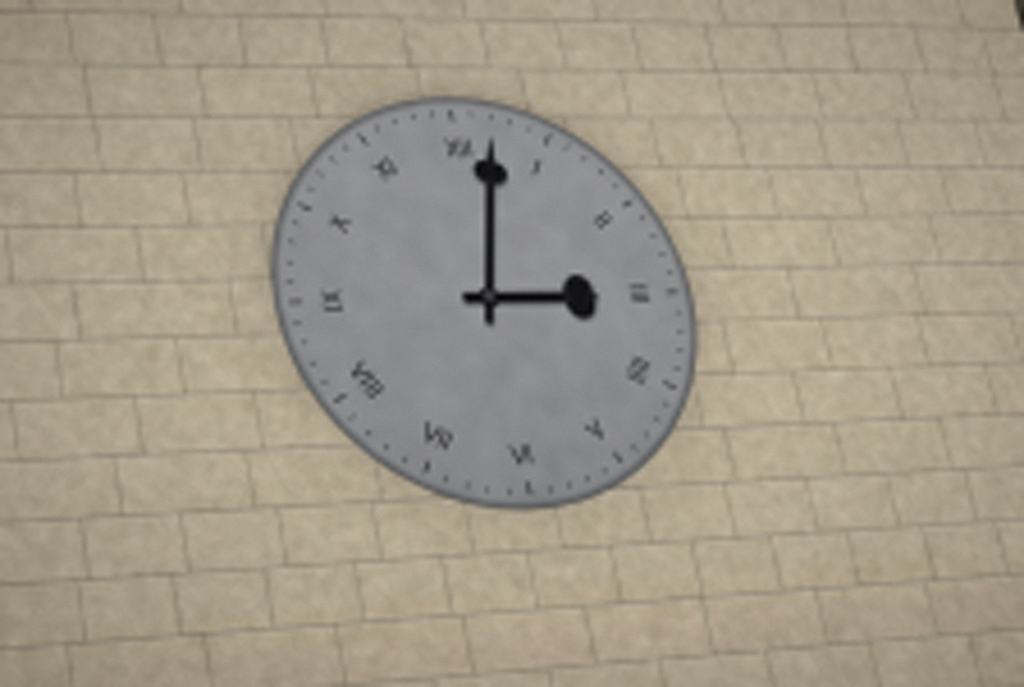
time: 3:02
